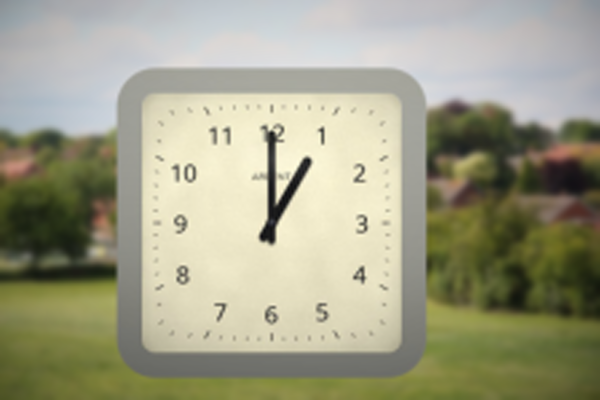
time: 1:00
